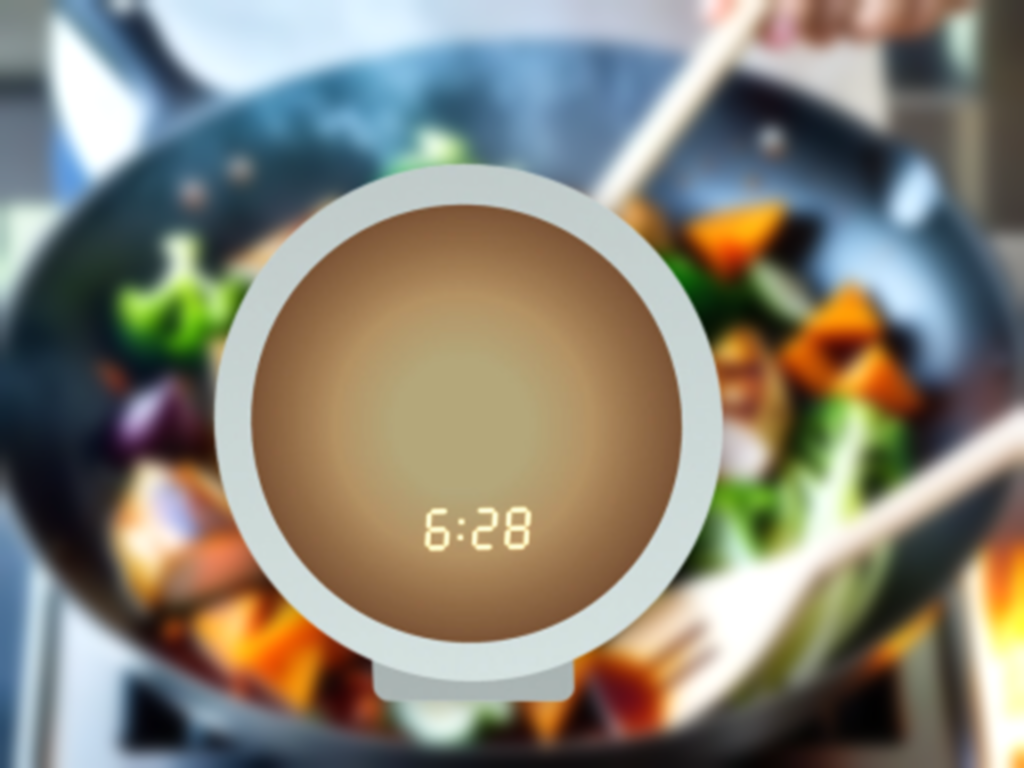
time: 6:28
